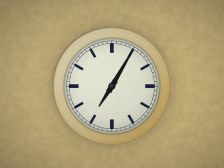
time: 7:05
